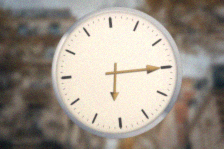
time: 6:15
